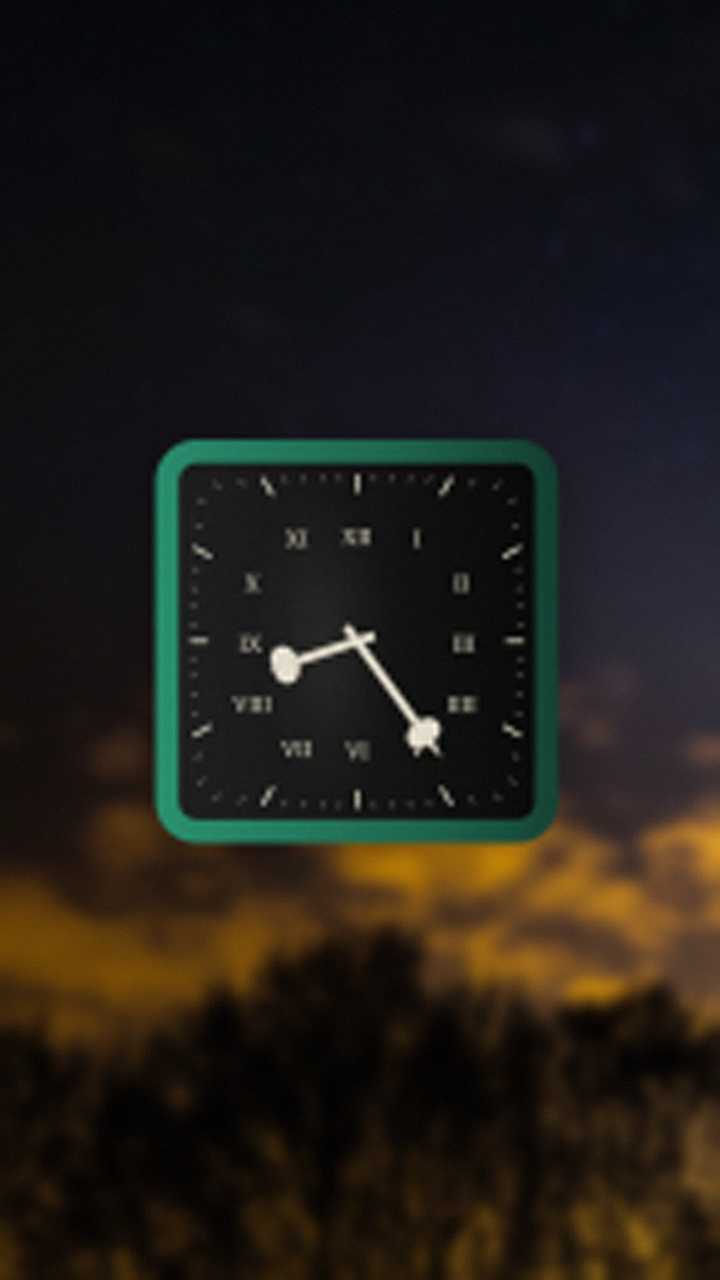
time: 8:24
